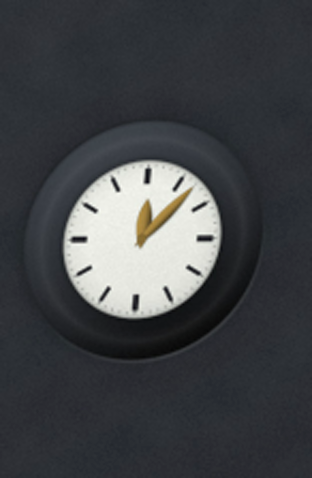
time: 12:07
